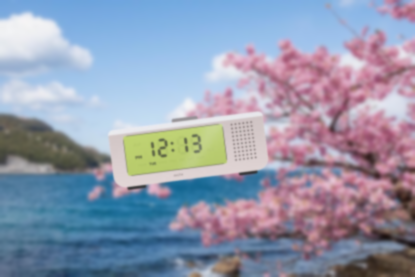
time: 12:13
